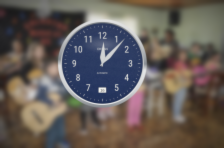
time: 12:07
